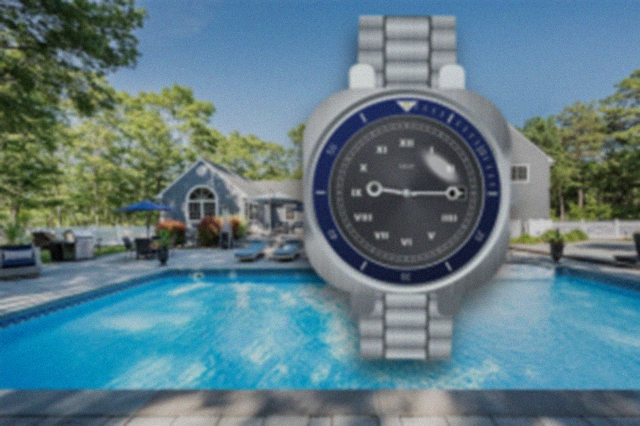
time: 9:15
